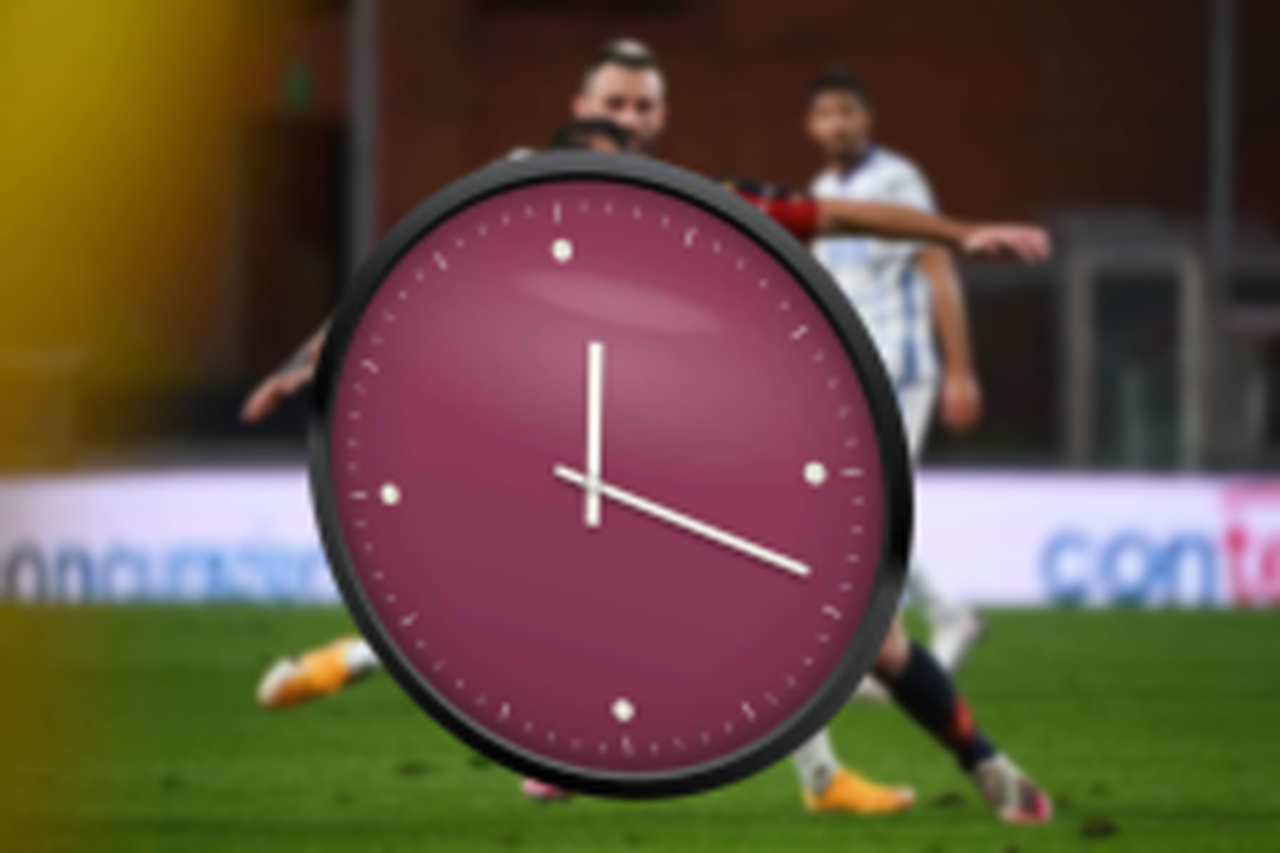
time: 12:19
